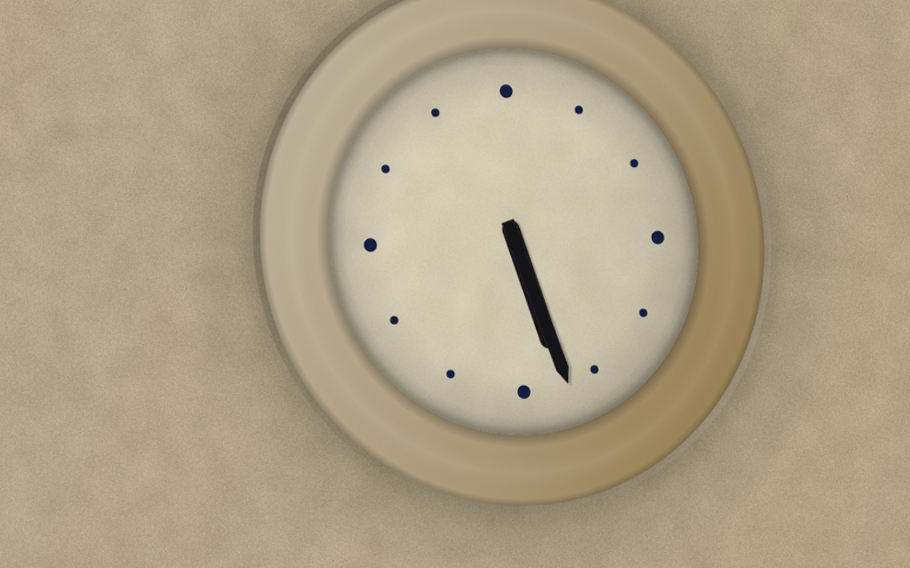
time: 5:27
